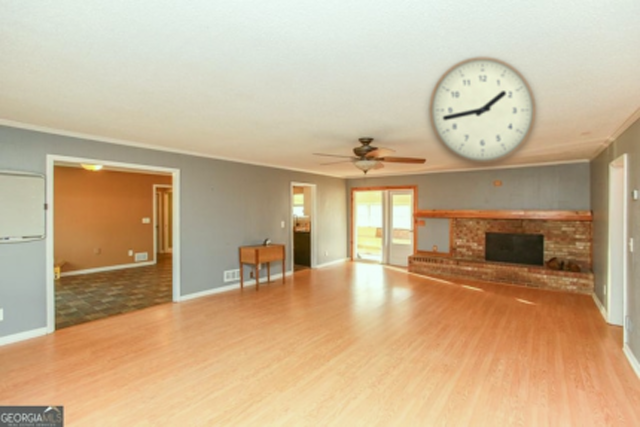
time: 1:43
